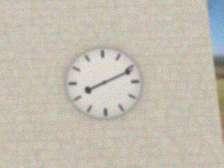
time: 8:11
